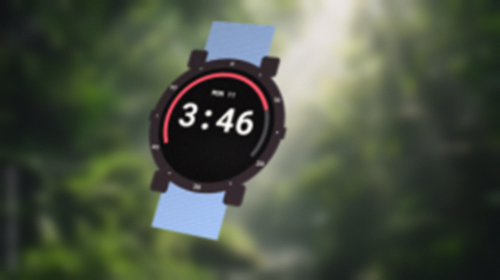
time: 3:46
